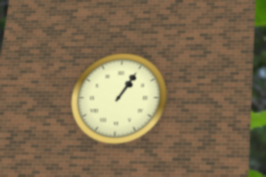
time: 1:05
